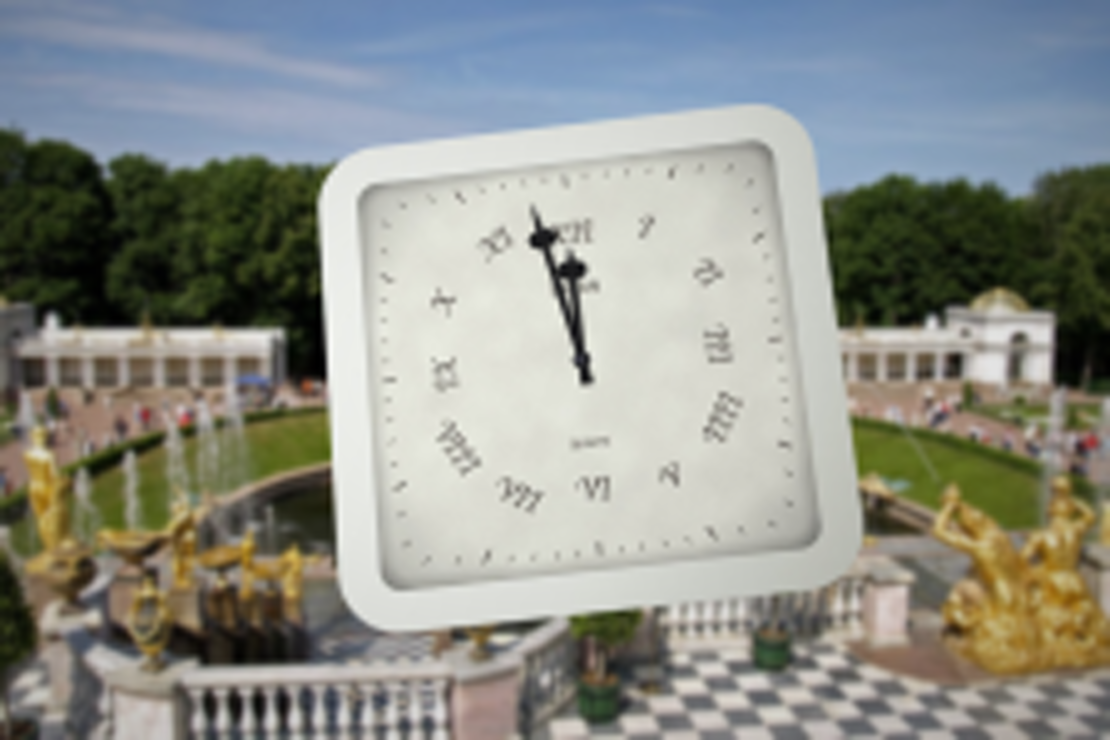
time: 11:58
